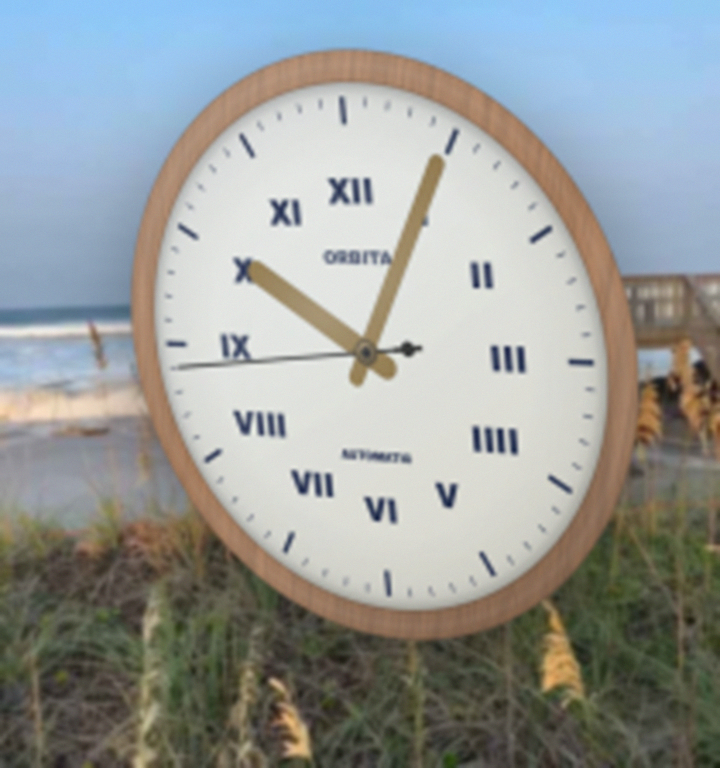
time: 10:04:44
